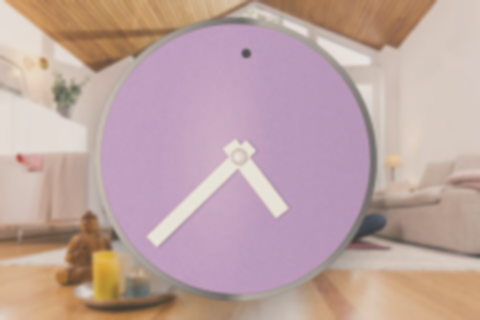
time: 4:37
